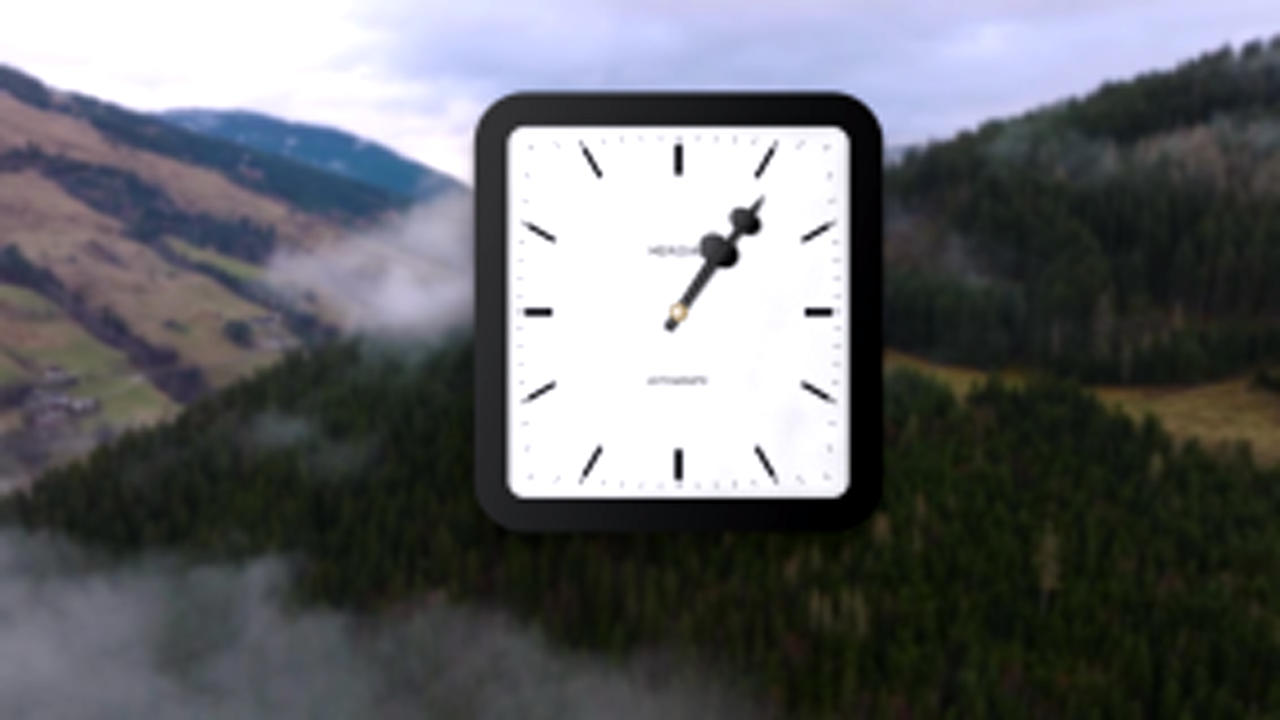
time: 1:06
